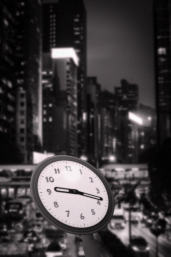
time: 9:18
